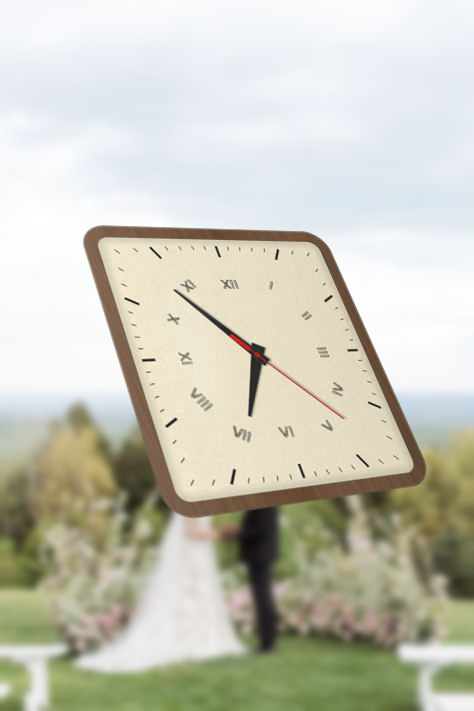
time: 6:53:23
